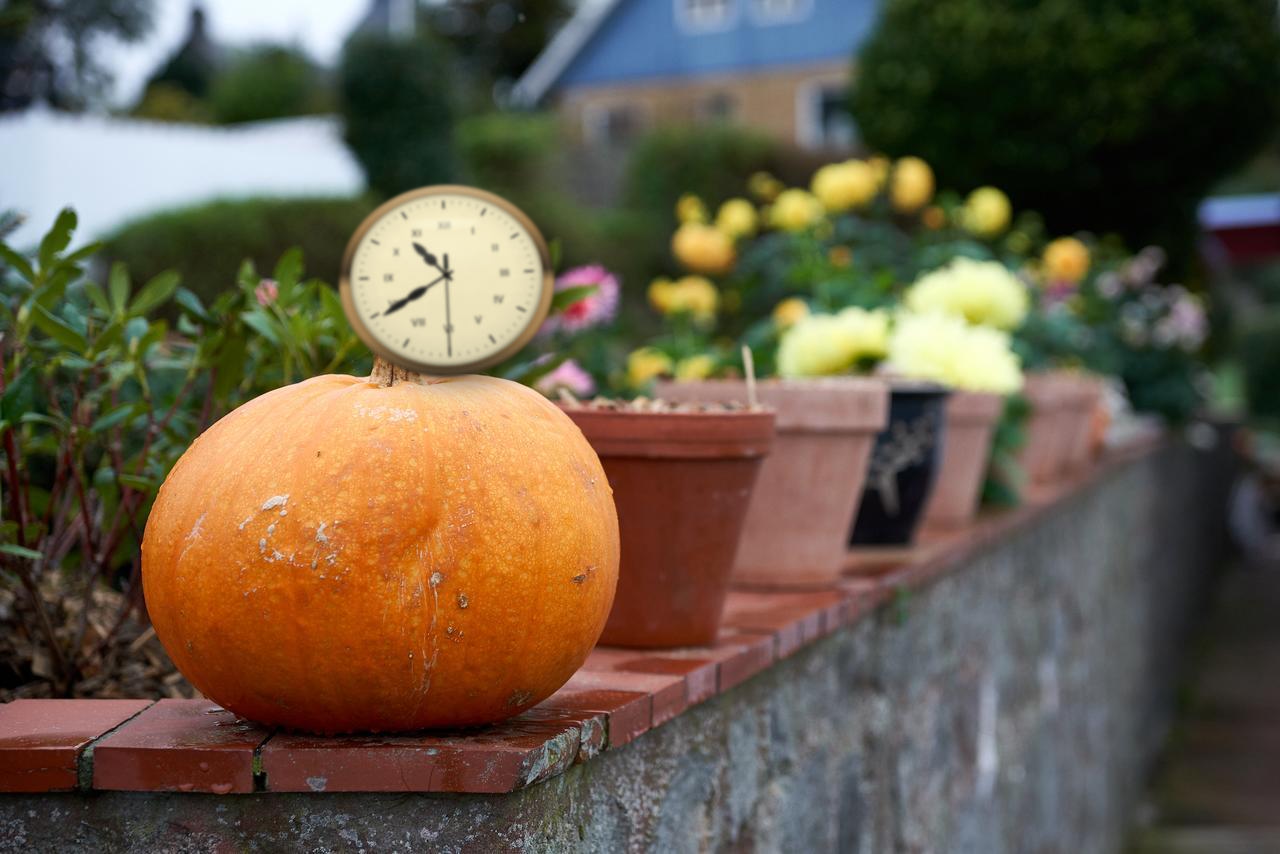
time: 10:39:30
